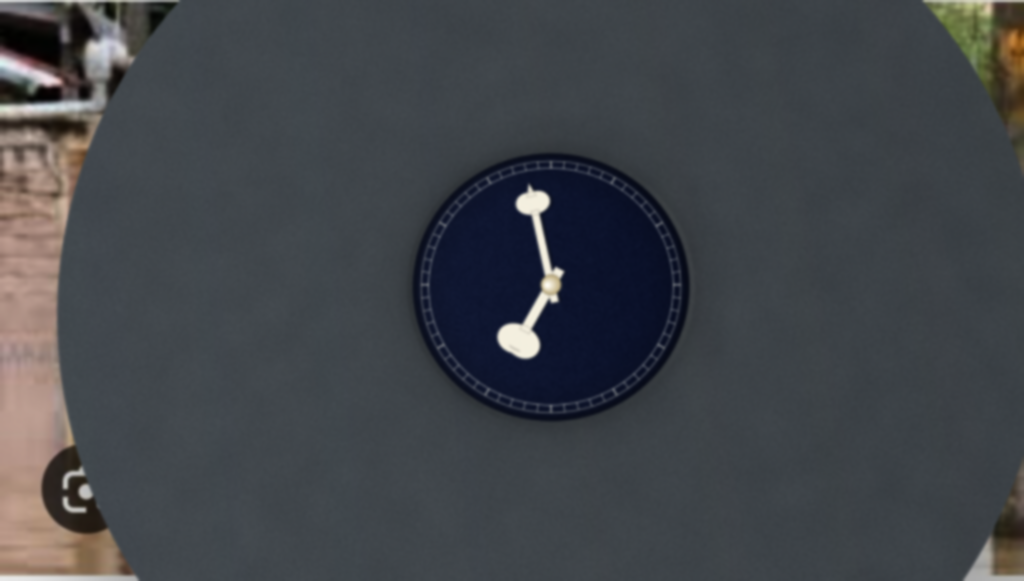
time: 6:58
